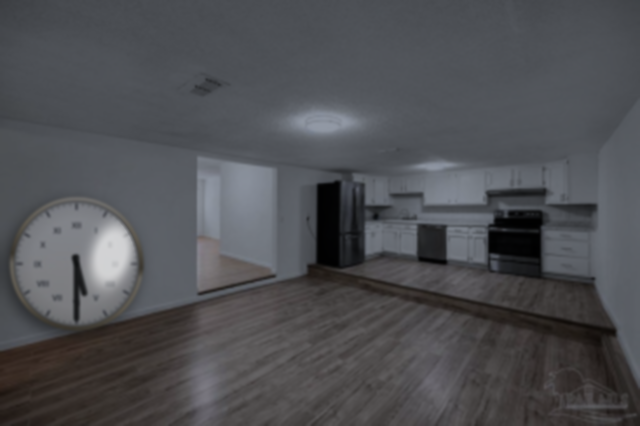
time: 5:30
